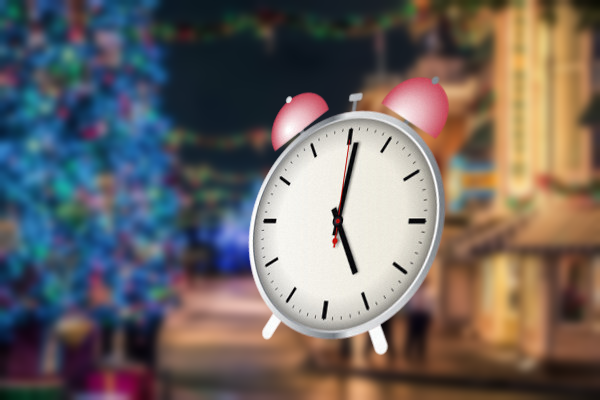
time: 5:01:00
